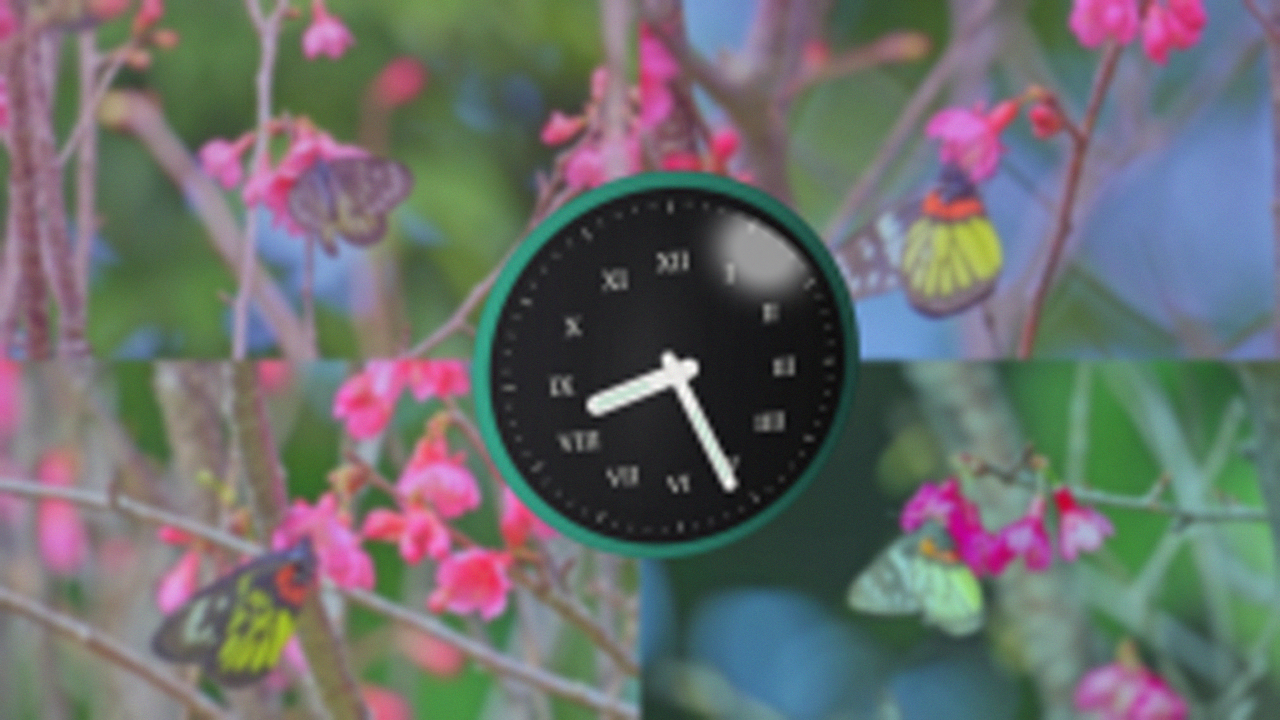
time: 8:26
